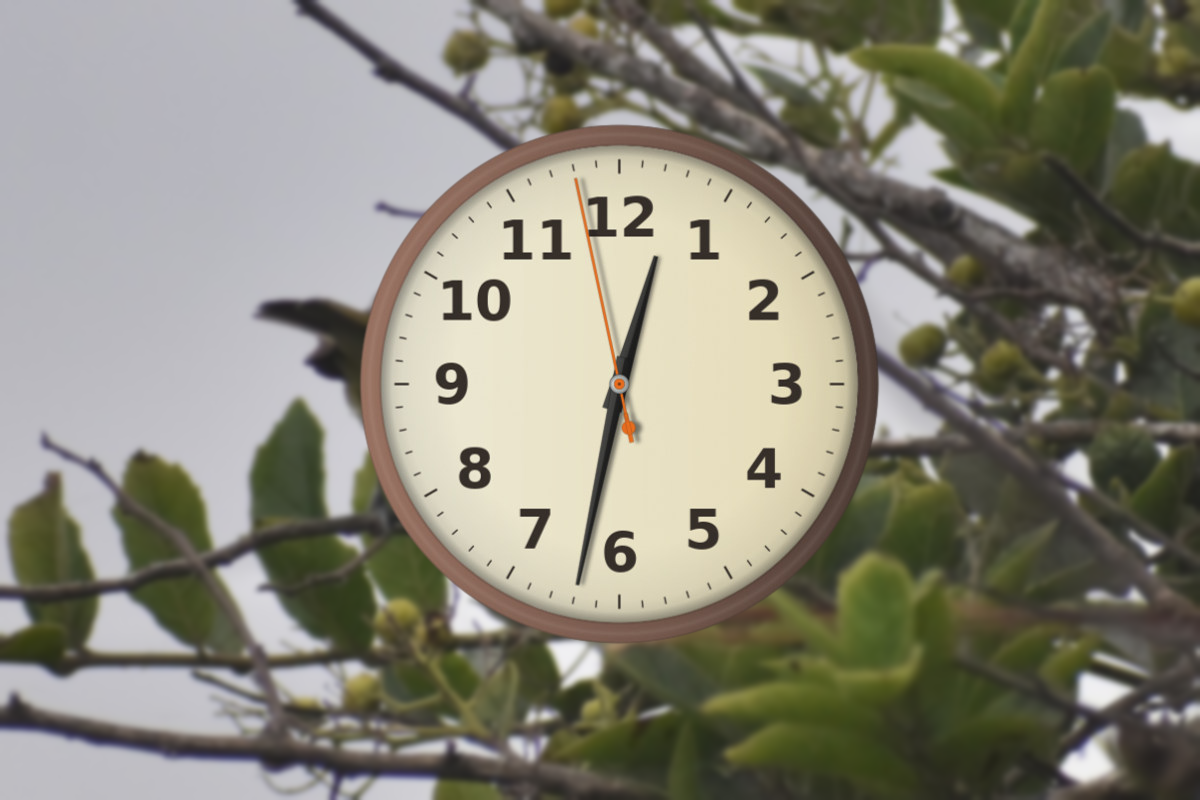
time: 12:31:58
